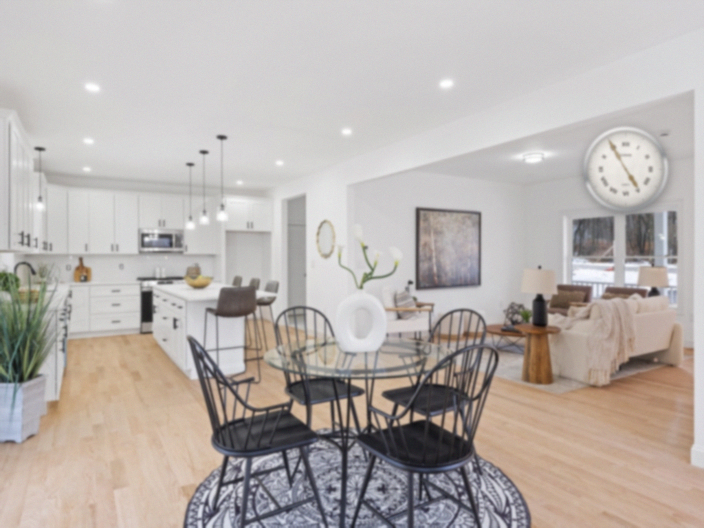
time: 4:55
